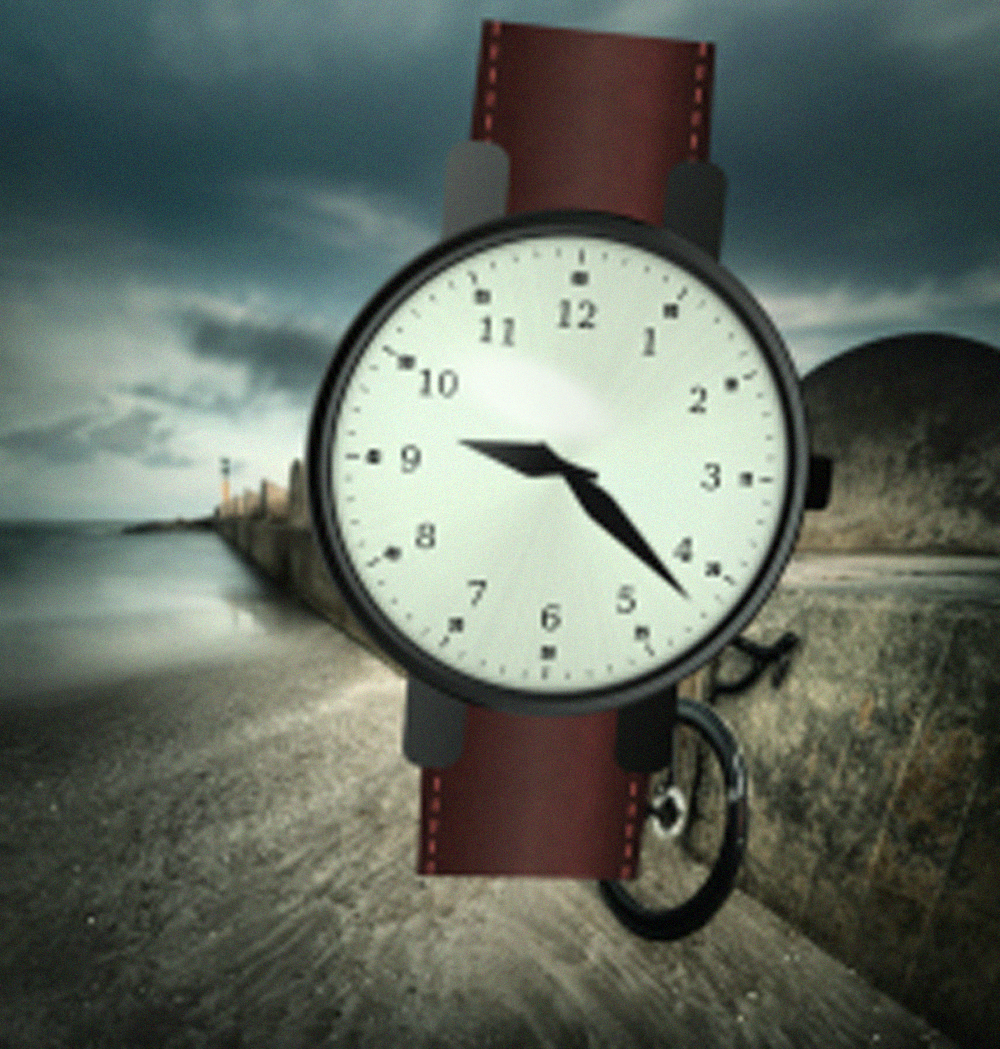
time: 9:22
